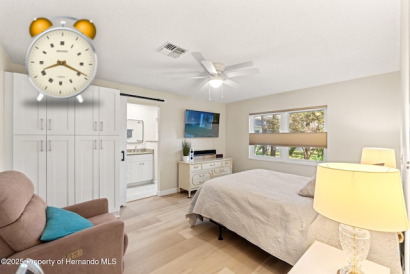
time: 8:19
